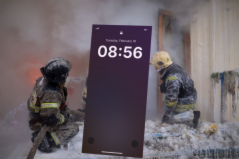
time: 8:56
